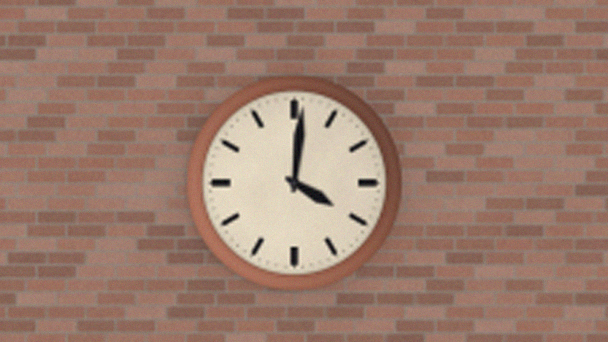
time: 4:01
